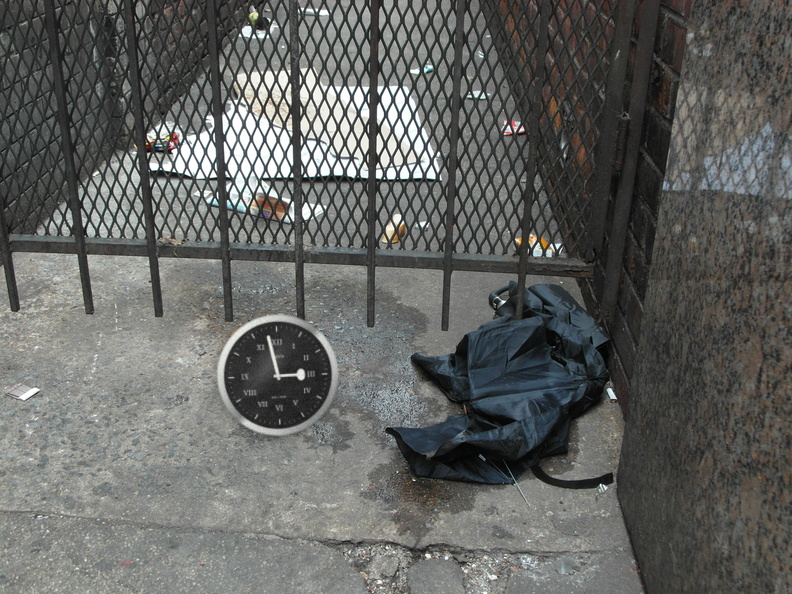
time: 2:58
